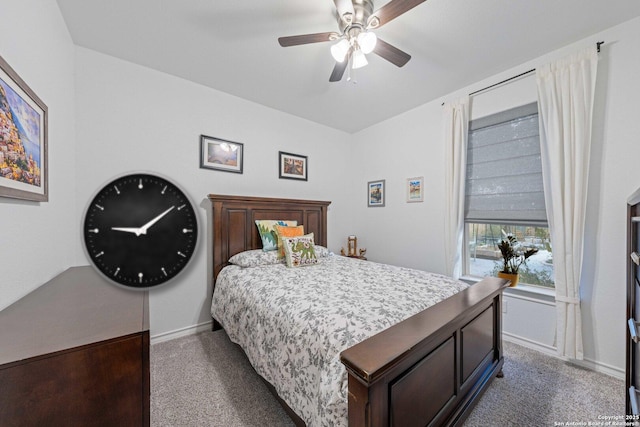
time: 9:09
